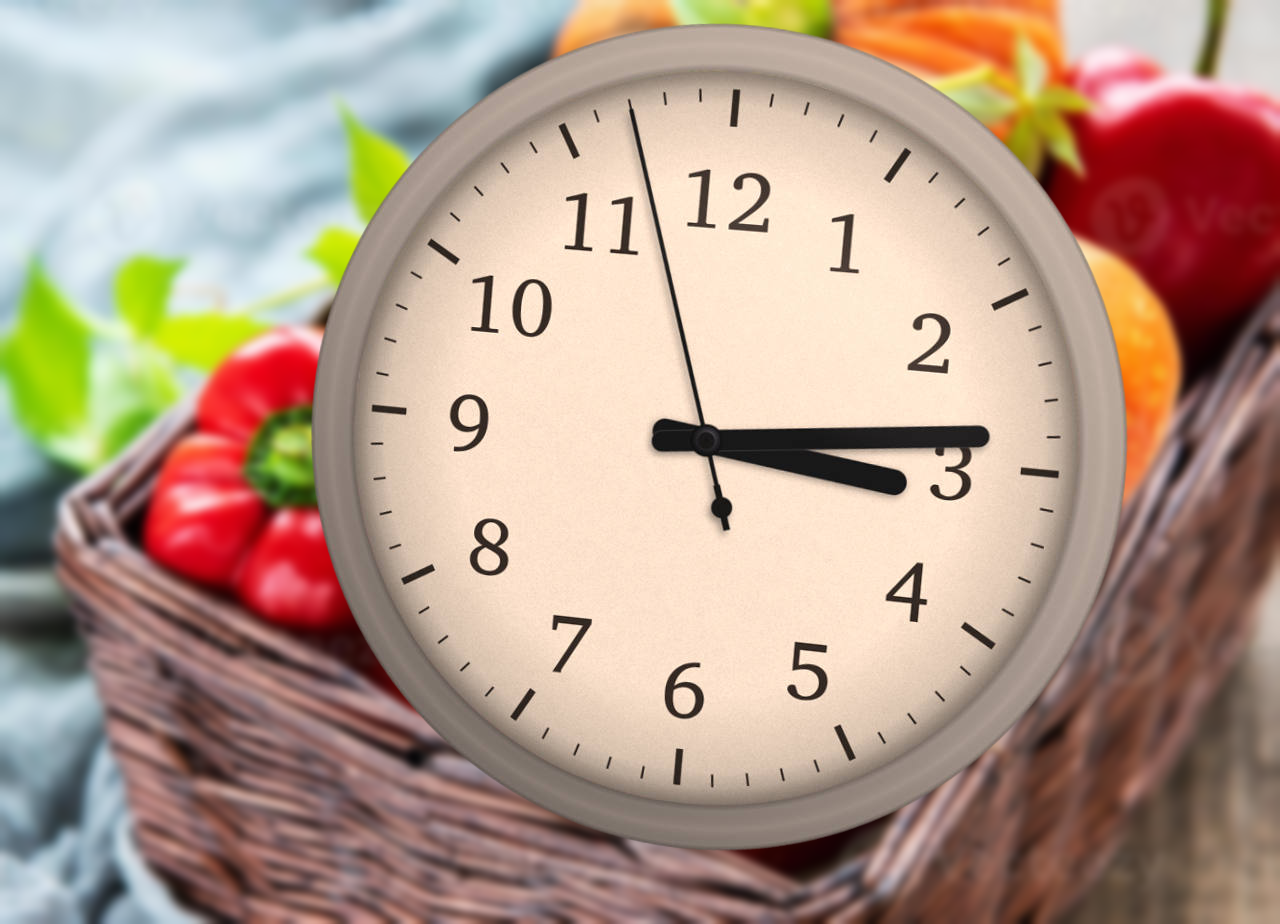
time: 3:13:57
